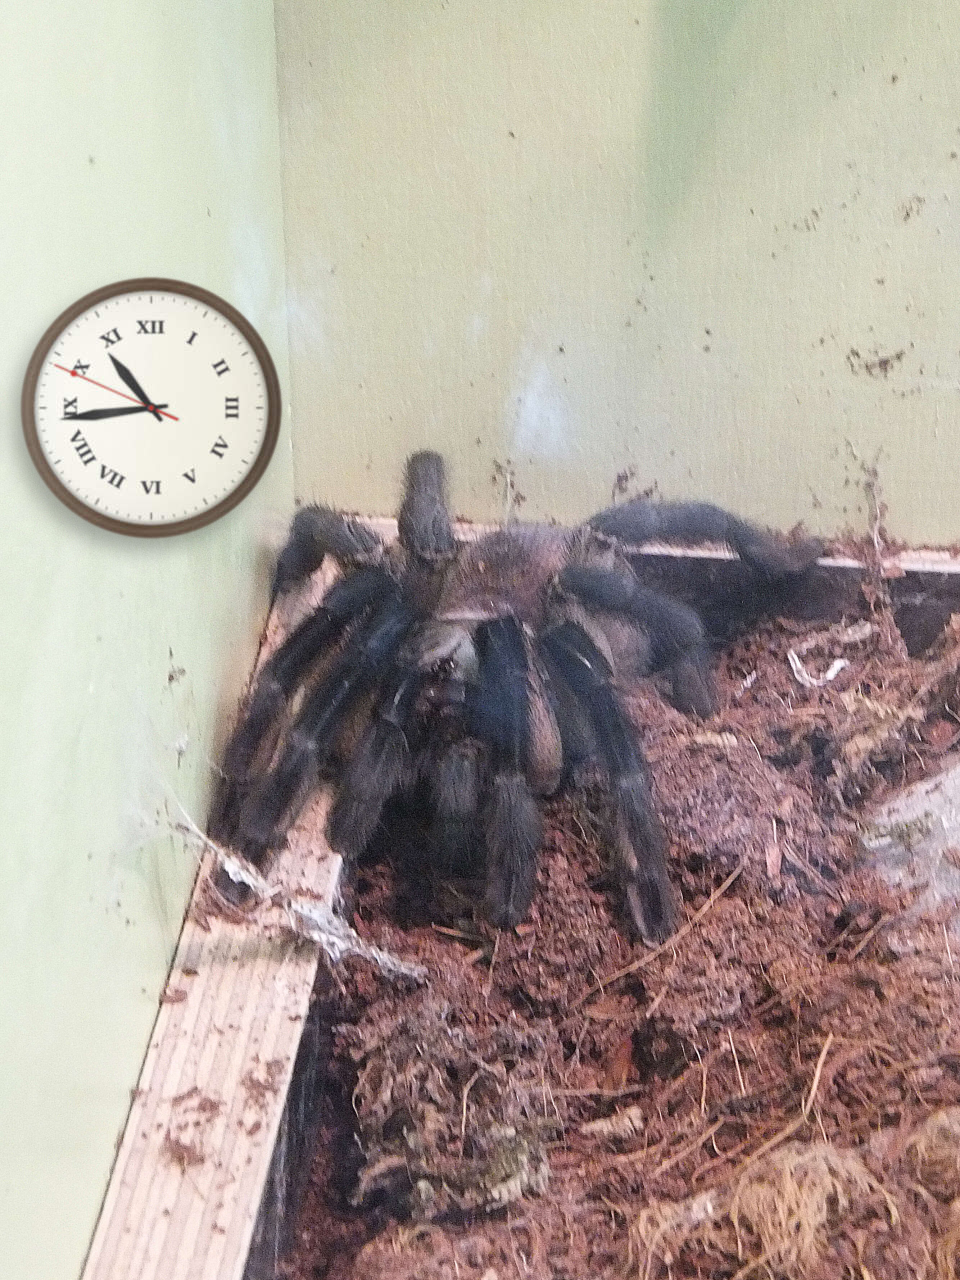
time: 10:43:49
